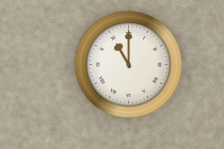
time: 11:00
